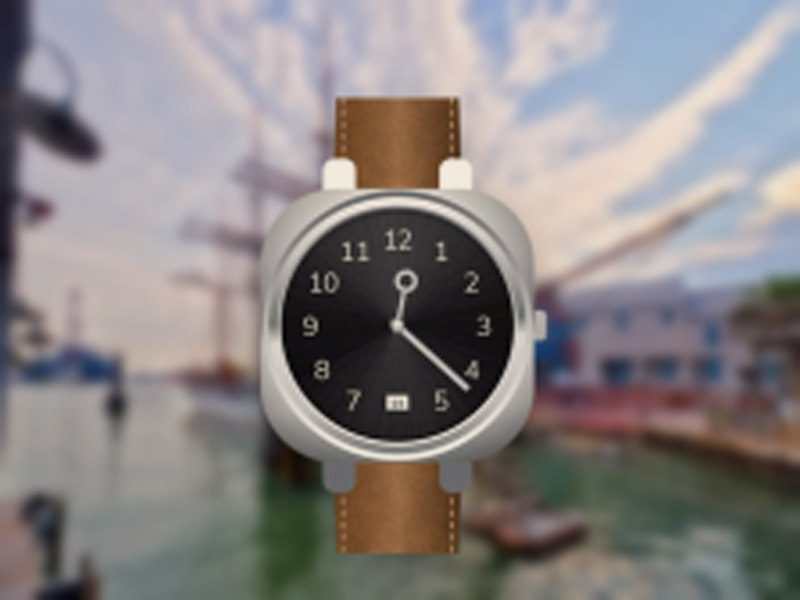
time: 12:22
